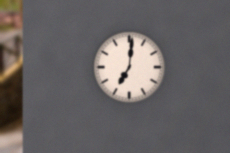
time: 7:01
